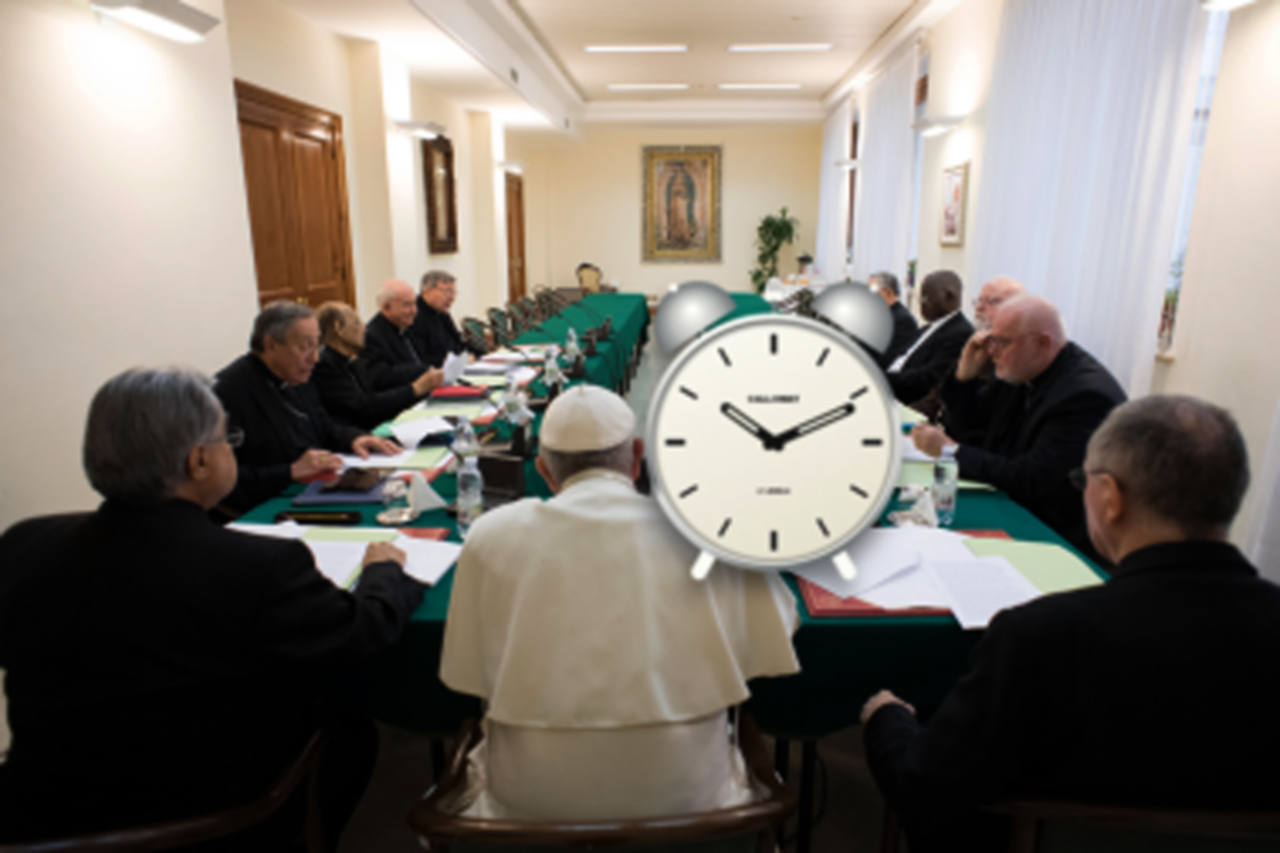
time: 10:11
